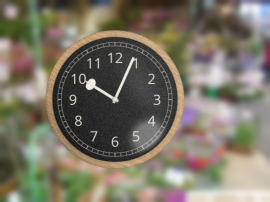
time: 10:04
